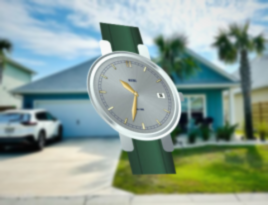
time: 10:33
